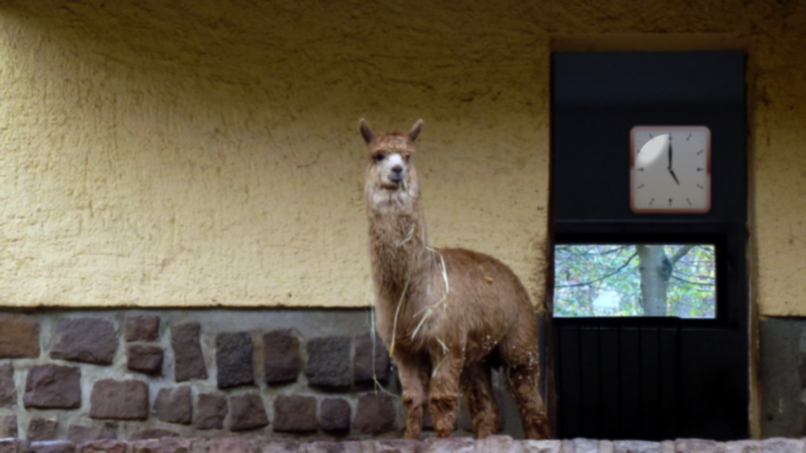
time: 5:00
